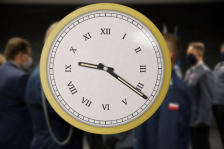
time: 9:21
